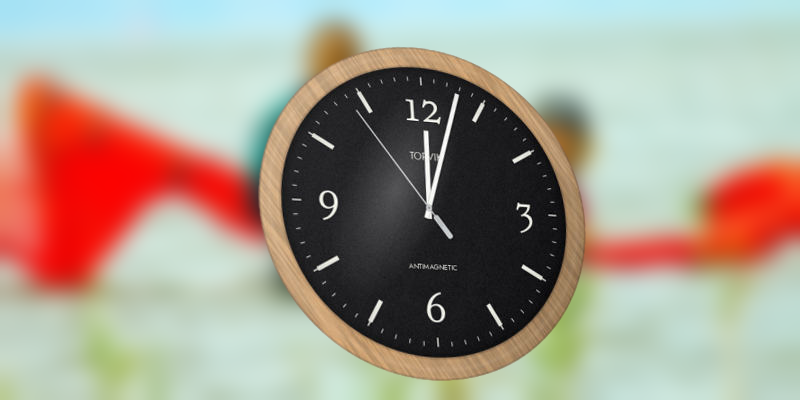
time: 12:02:54
